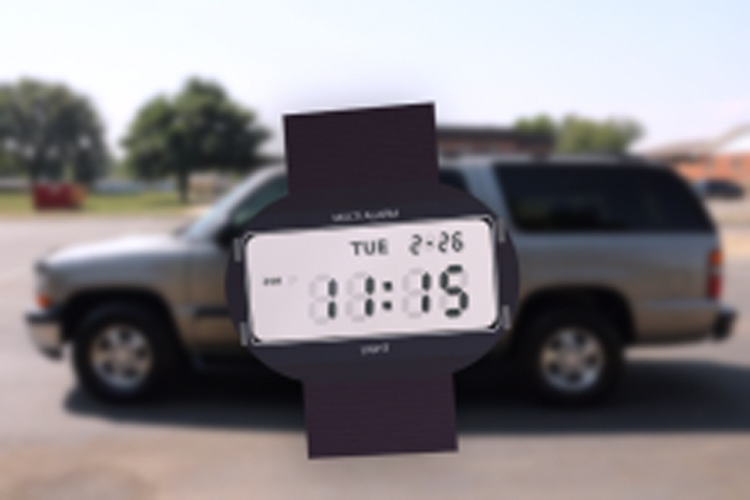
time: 11:15
